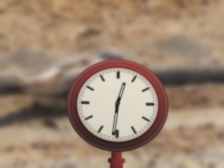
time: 12:31
